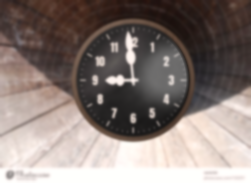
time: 8:59
